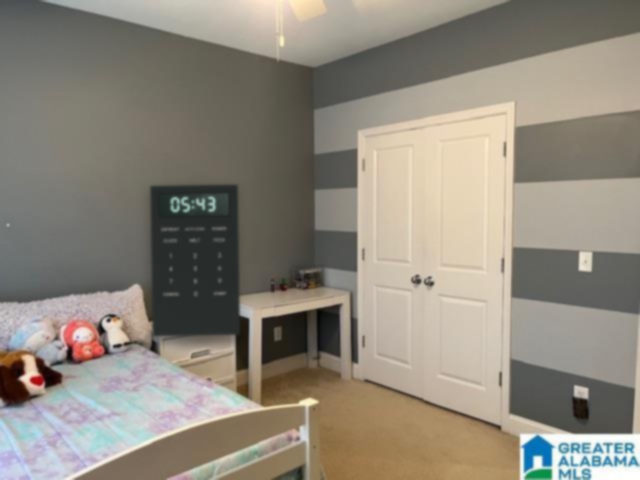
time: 5:43
